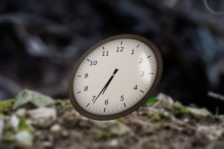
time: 6:34
